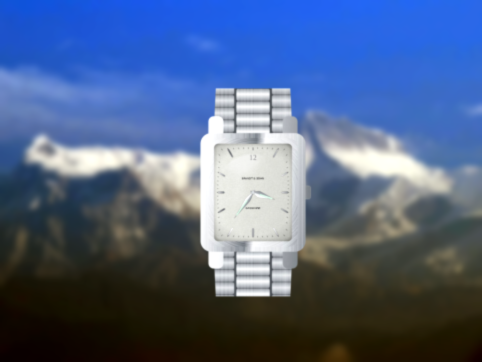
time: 3:36
